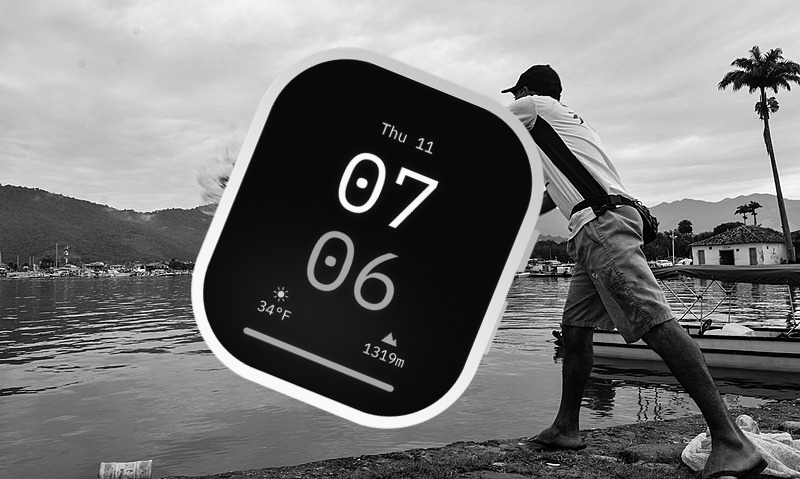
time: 7:06
